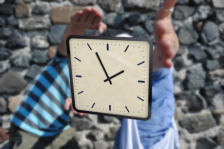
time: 1:56
